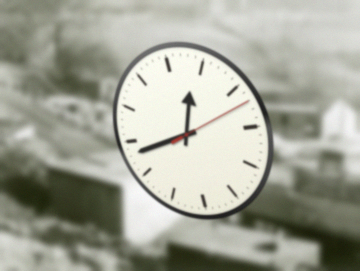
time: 12:43:12
